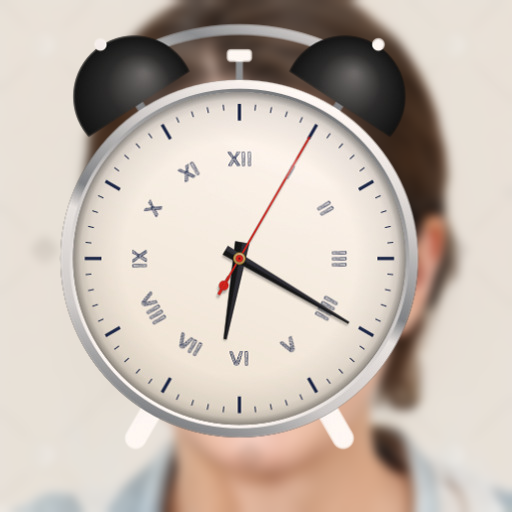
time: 6:20:05
